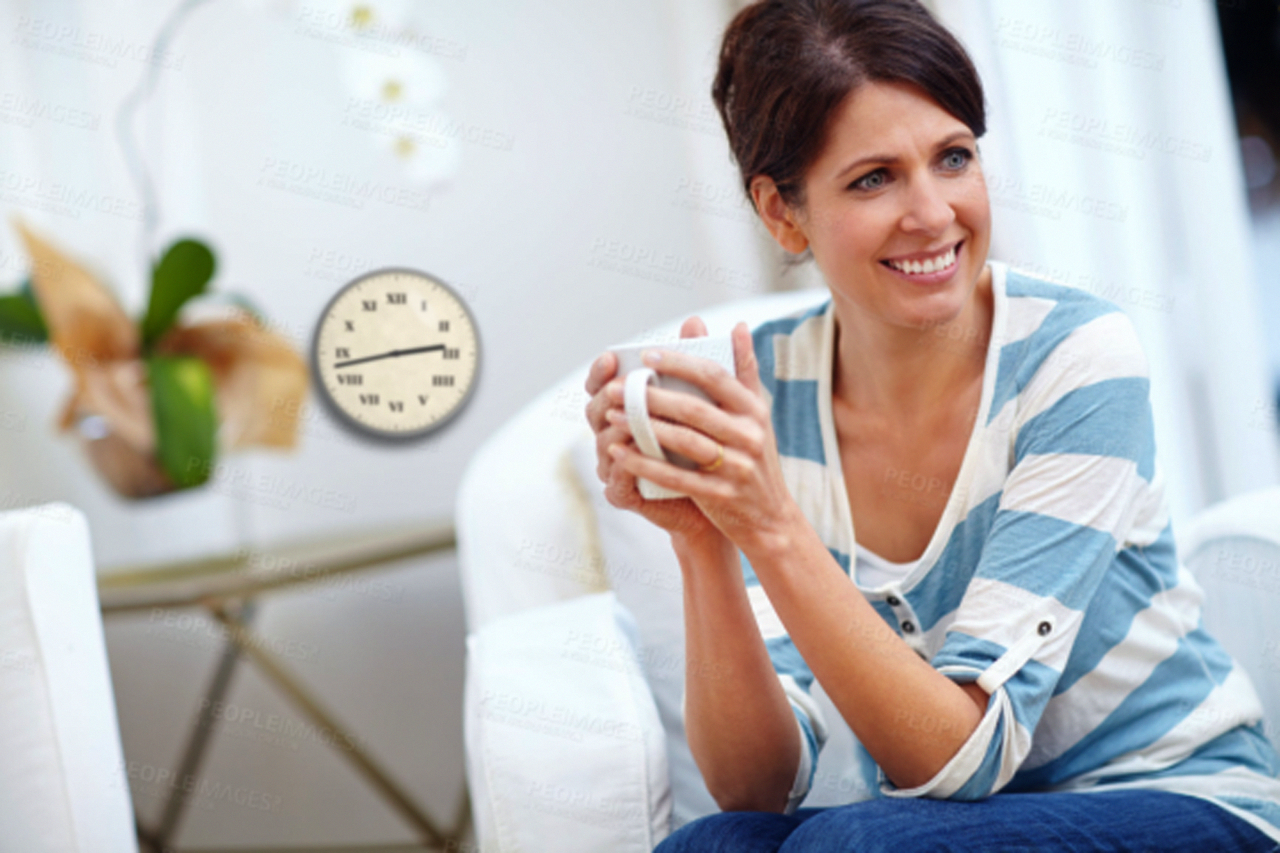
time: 2:43
